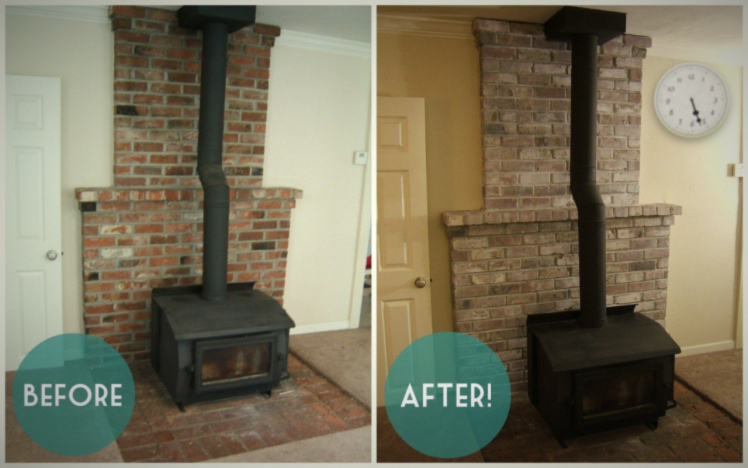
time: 5:27
